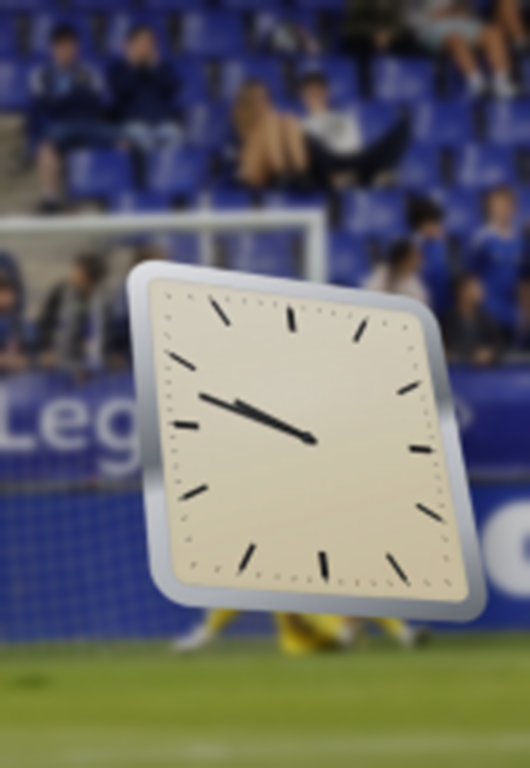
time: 9:48
